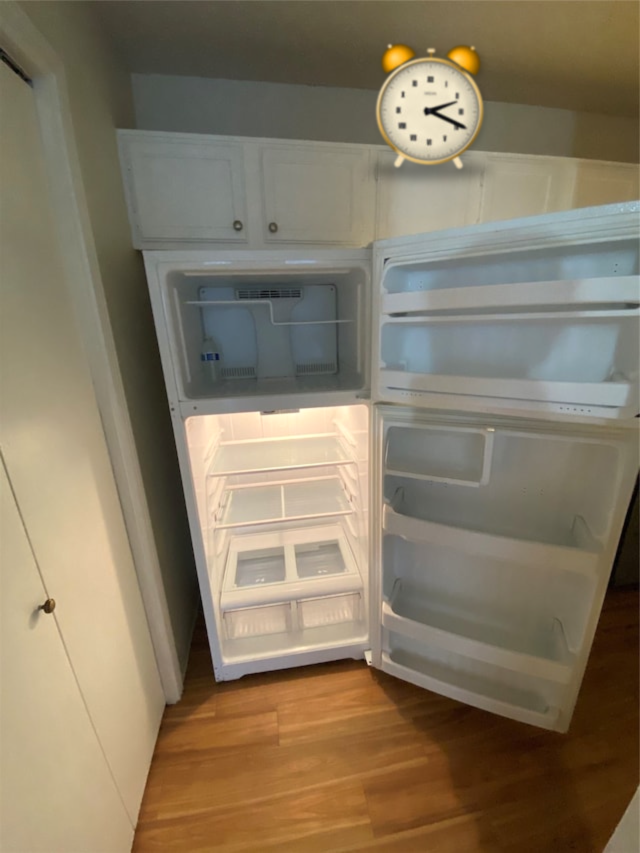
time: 2:19
